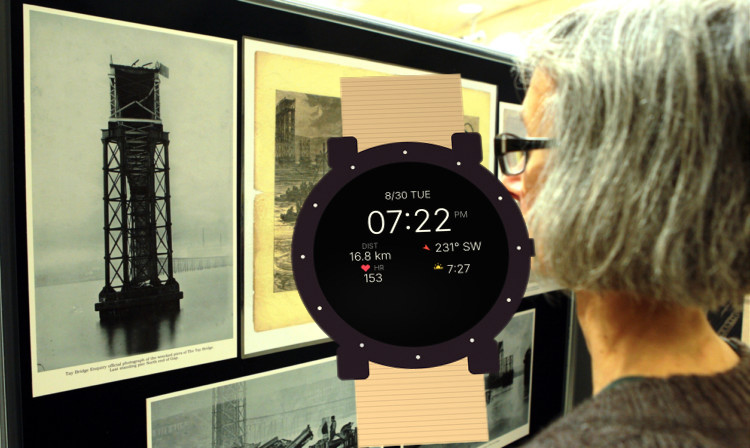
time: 7:22
